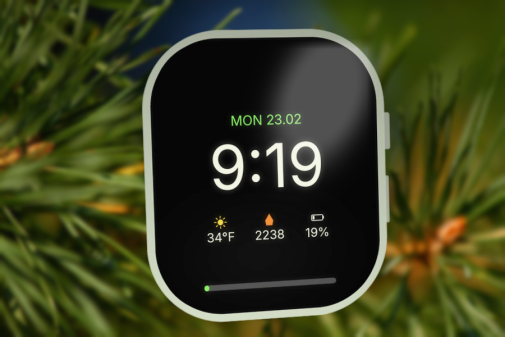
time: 9:19
